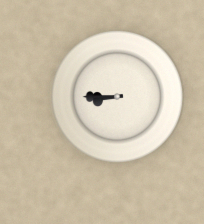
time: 8:45
